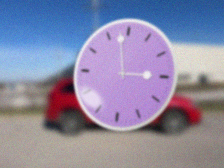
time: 2:58
